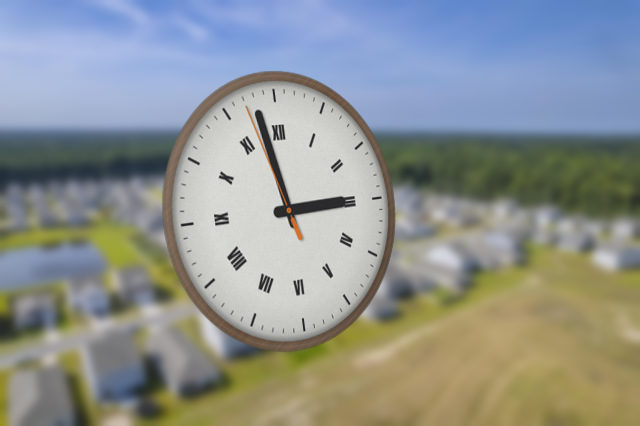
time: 2:57:57
